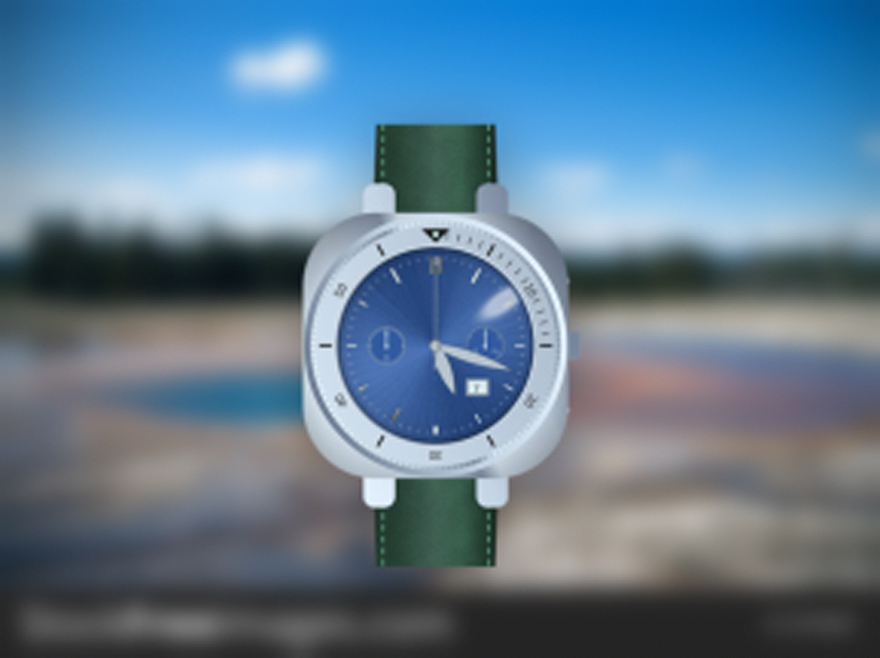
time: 5:18
